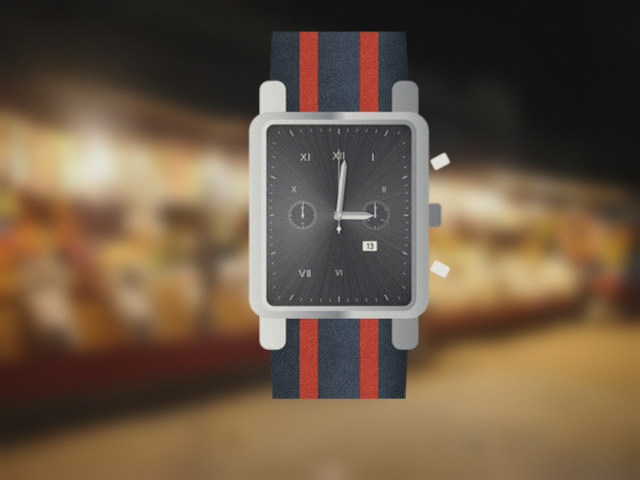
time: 3:01
